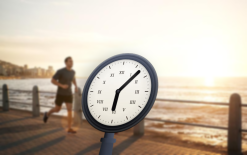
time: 6:07
